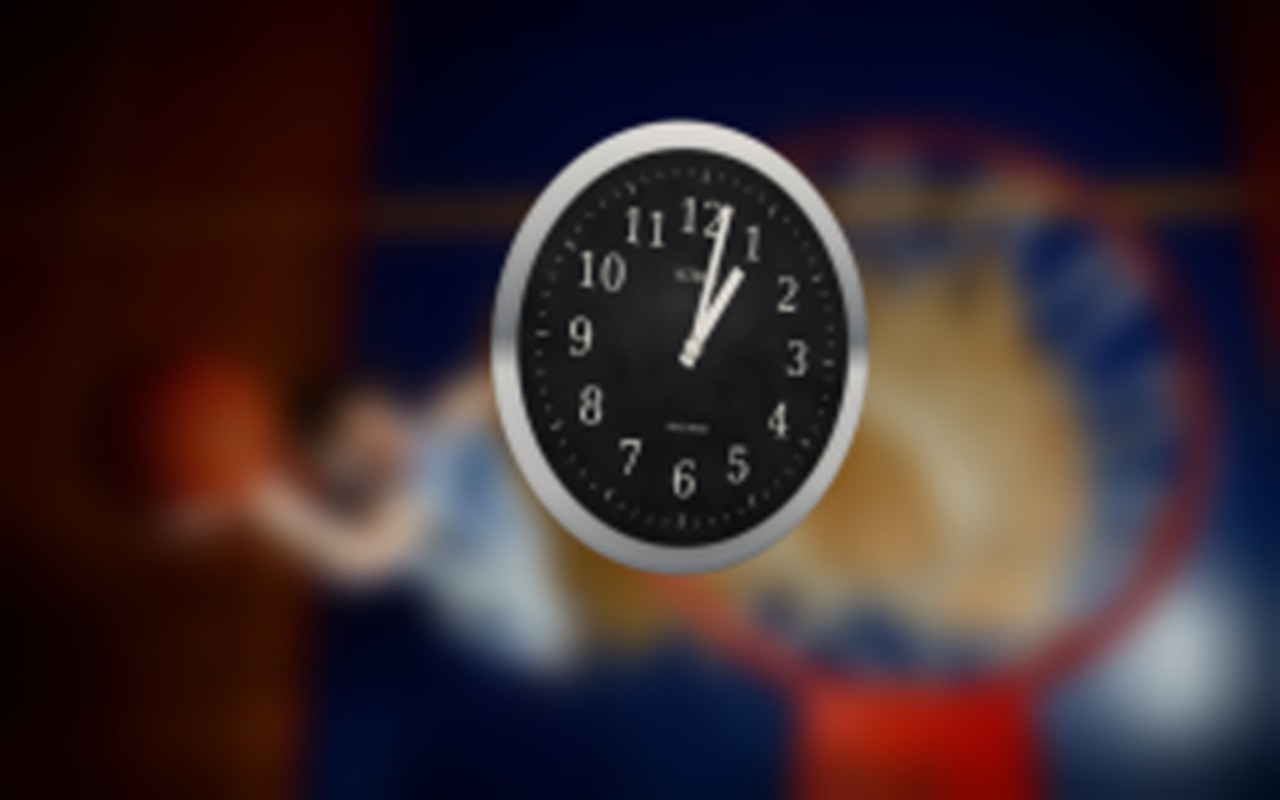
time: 1:02
